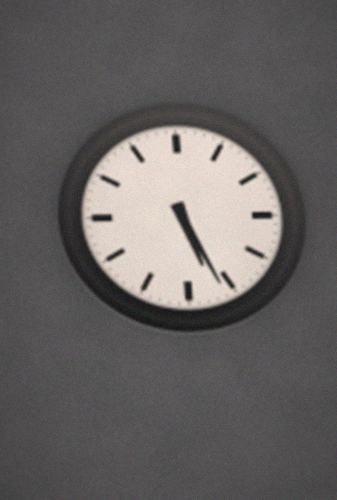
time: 5:26
